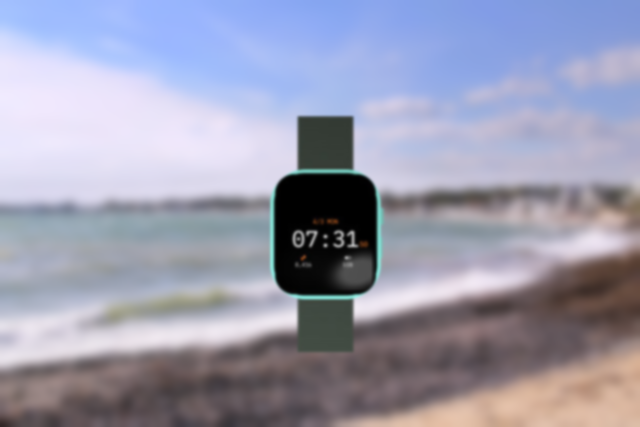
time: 7:31
